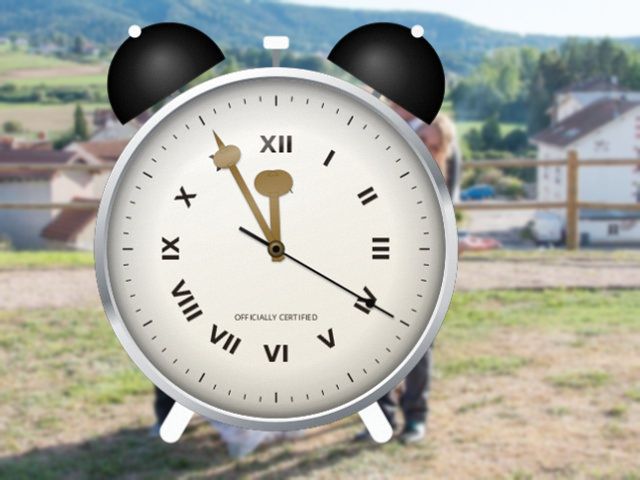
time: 11:55:20
